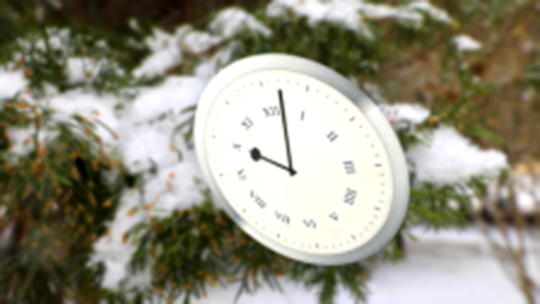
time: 10:02
